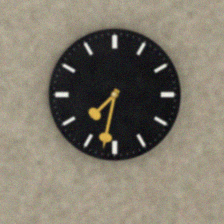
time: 7:32
